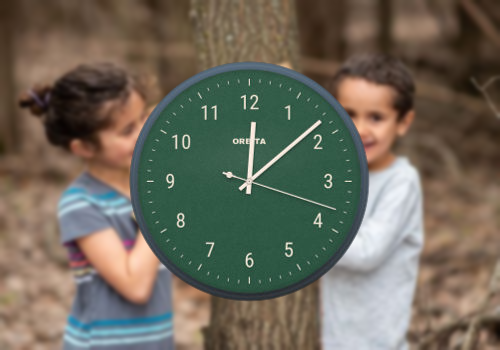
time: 12:08:18
